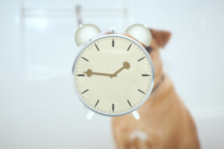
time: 1:46
